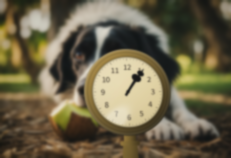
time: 1:06
